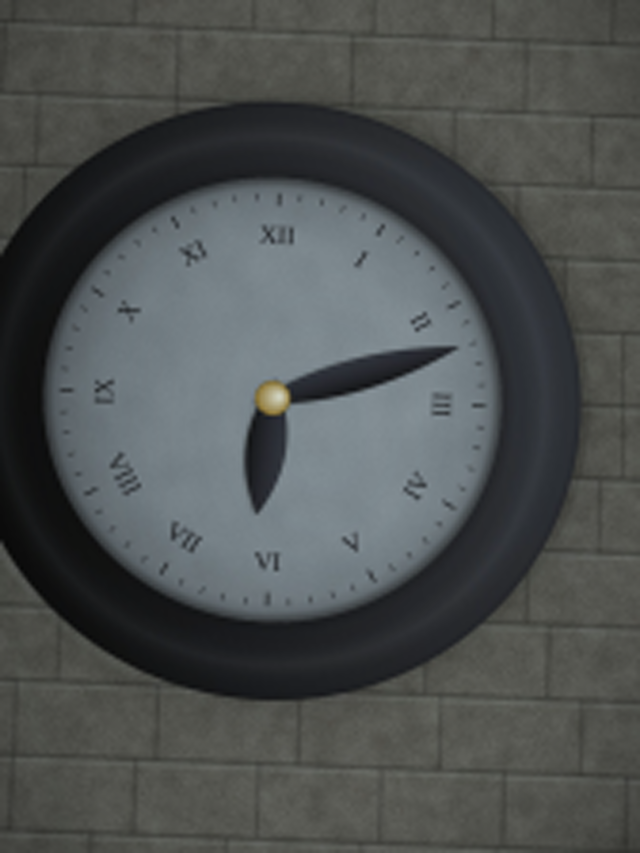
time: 6:12
